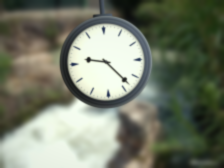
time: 9:23
